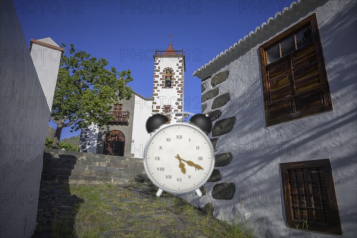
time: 5:19
